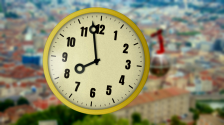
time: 7:58
